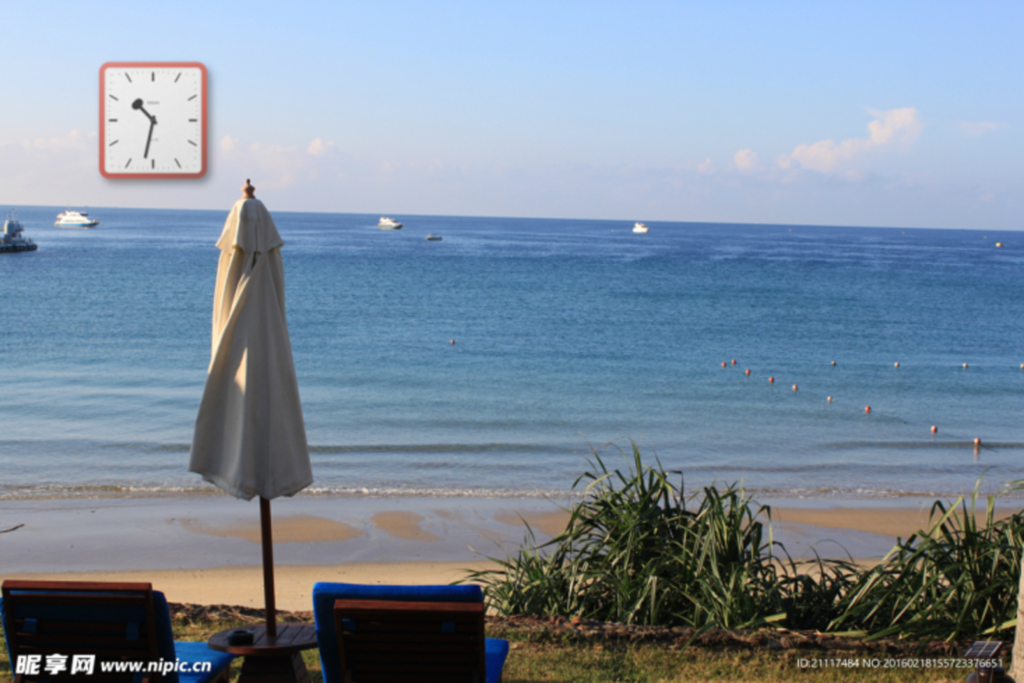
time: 10:32
